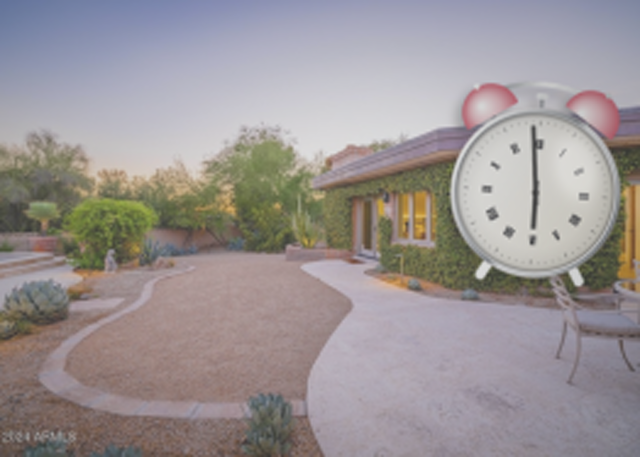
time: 5:59
